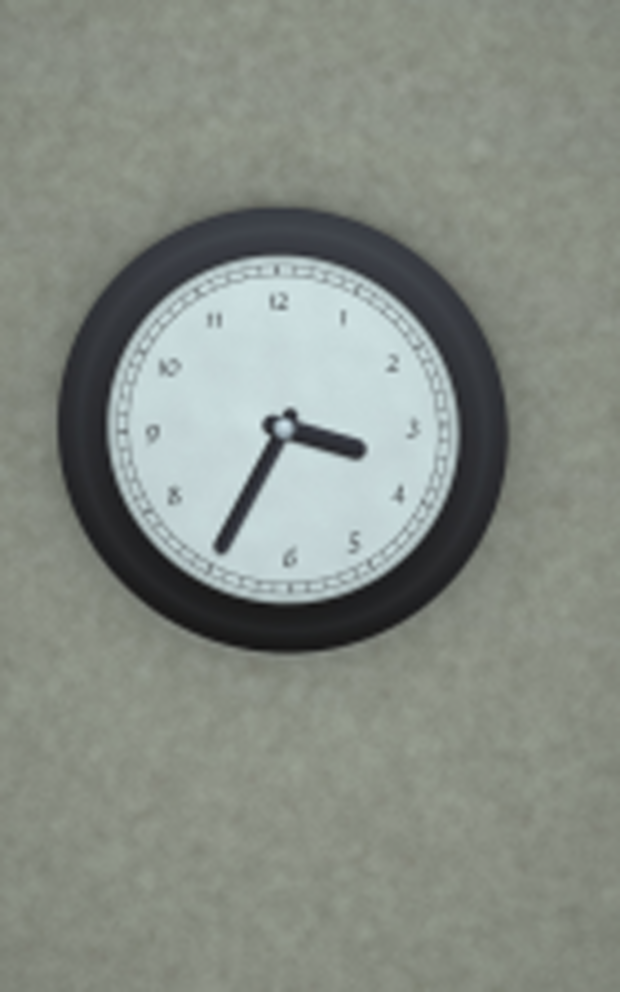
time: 3:35
